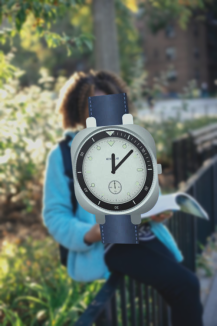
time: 12:08
